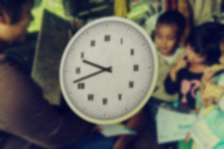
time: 9:42
